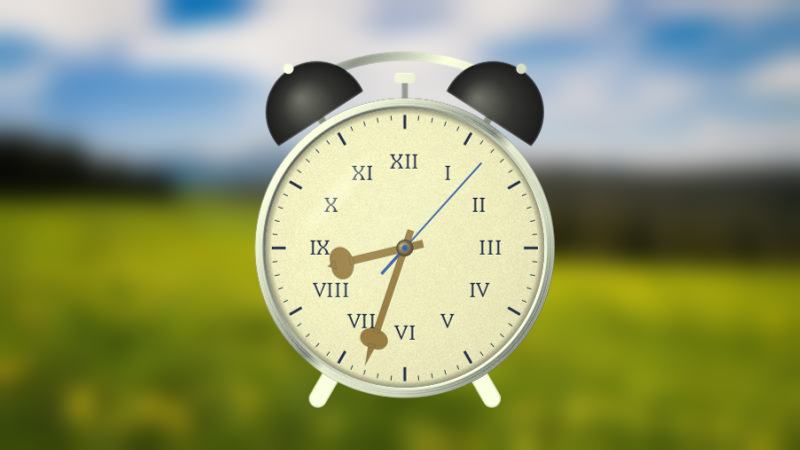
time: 8:33:07
